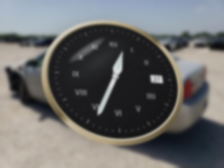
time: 12:34
